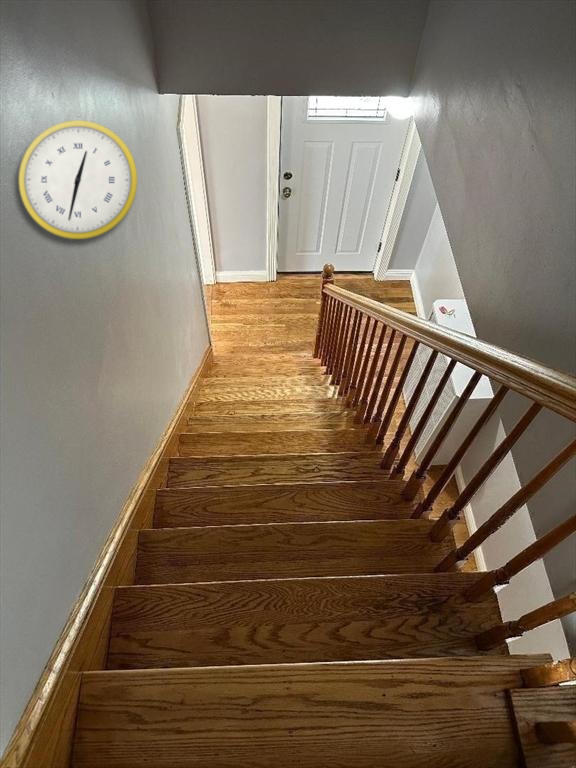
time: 12:32
